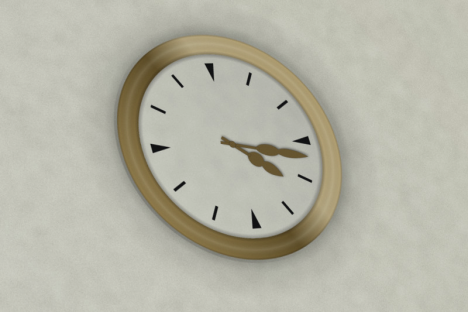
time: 4:17
